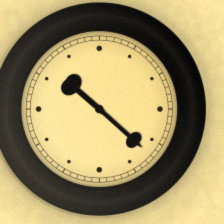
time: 10:22
